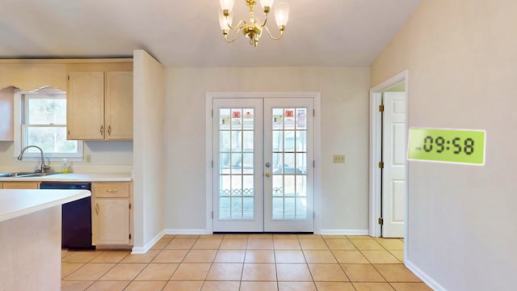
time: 9:58
